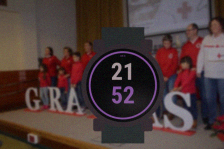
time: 21:52
